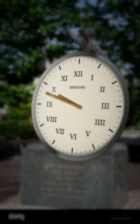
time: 9:48
